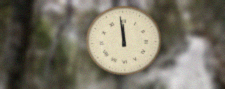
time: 11:59
